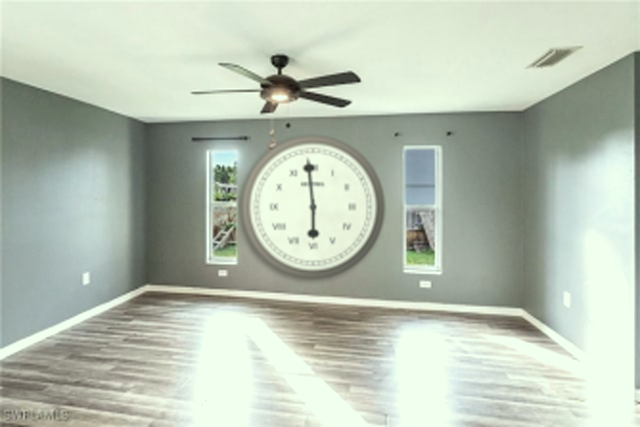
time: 5:59
